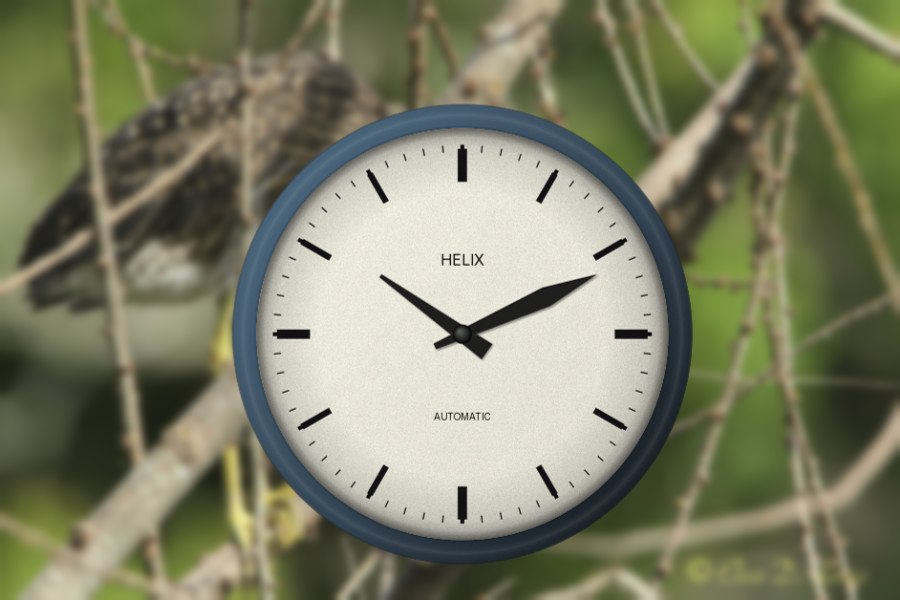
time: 10:11
